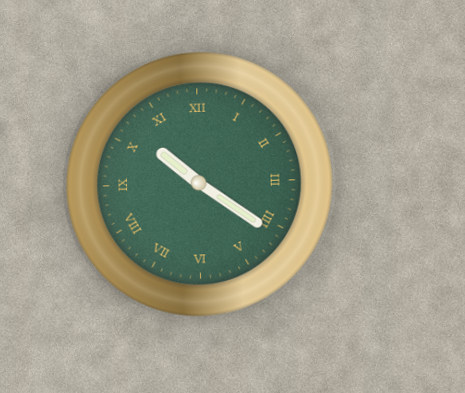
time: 10:21
